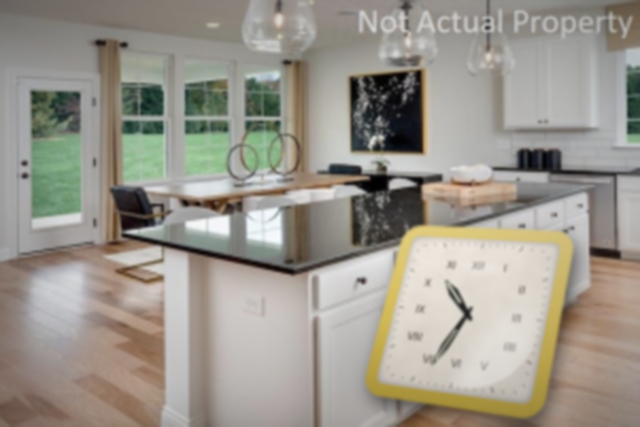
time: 10:34
